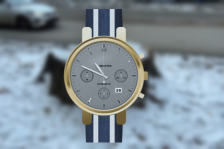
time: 10:49
